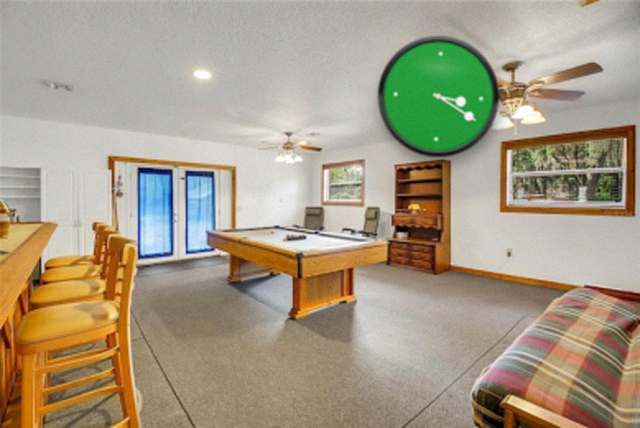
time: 3:20
